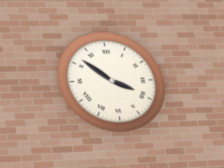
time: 3:52
